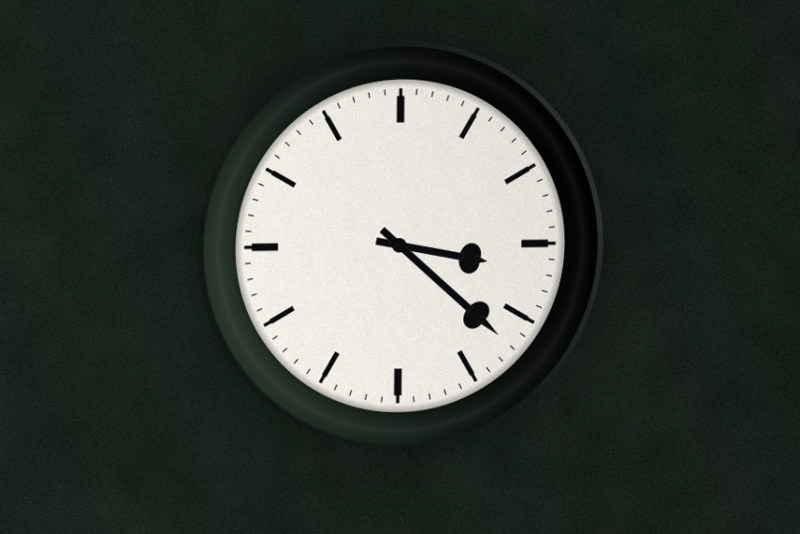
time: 3:22
